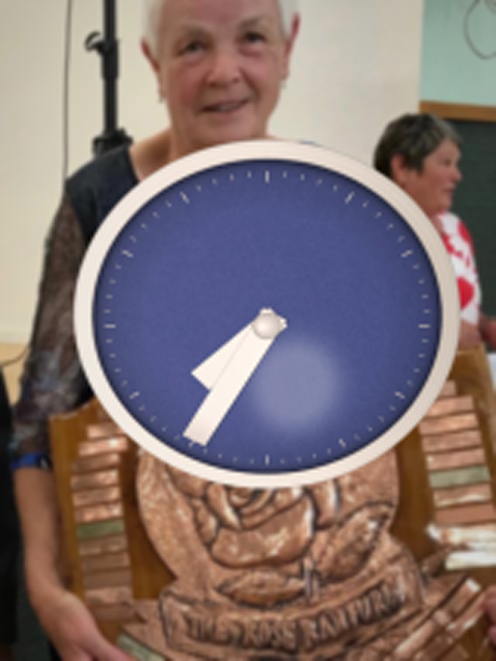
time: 7:35
